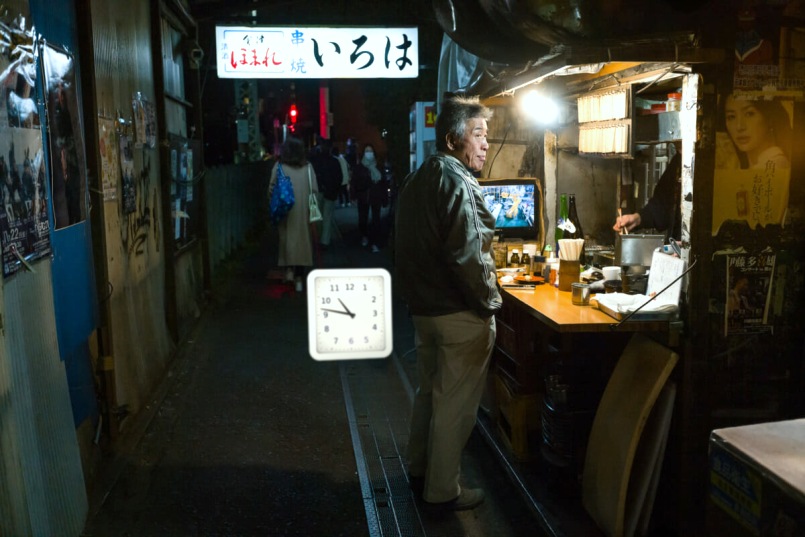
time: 10:47
